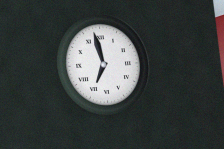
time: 6:58
